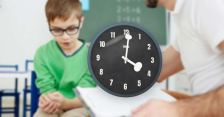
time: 4:01
